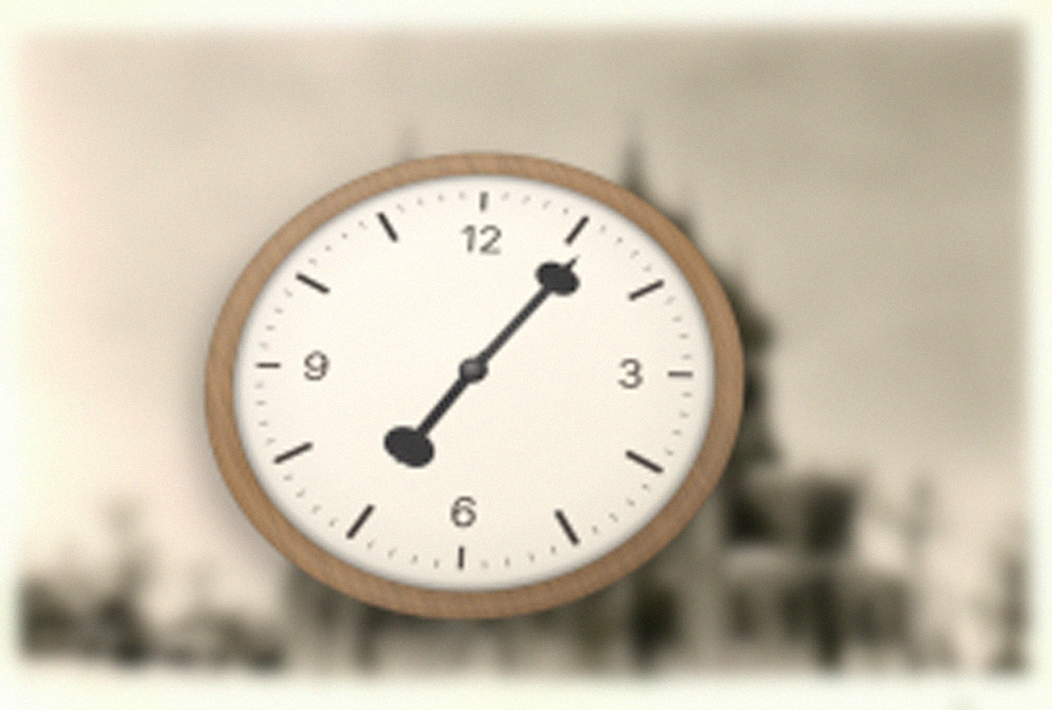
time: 7:06
